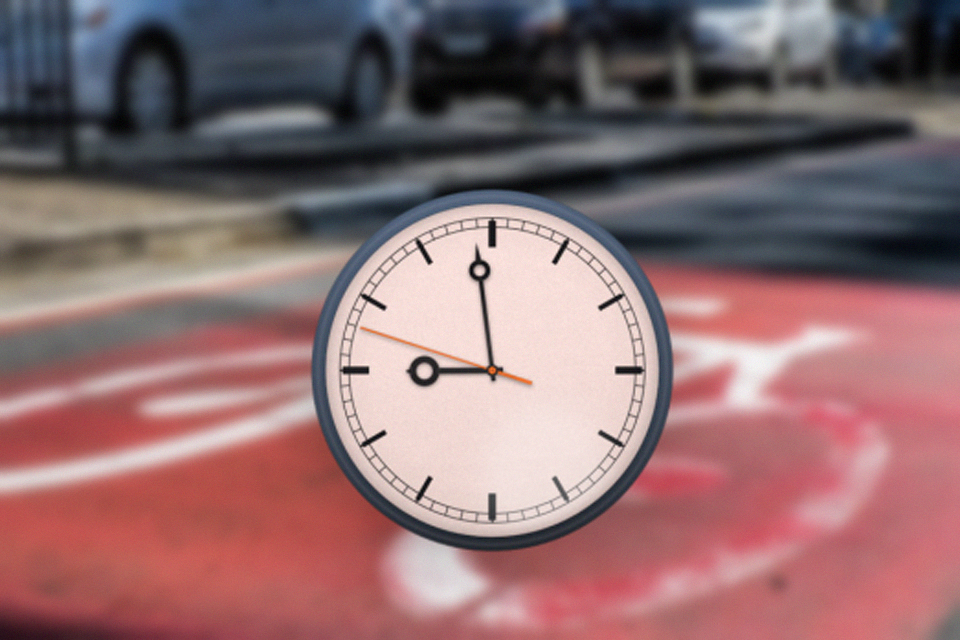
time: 8:58:48
